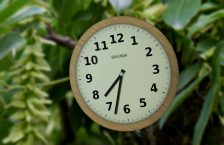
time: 7:33
